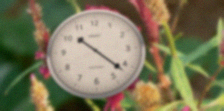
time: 10:22
